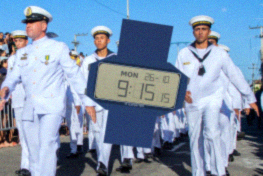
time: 9:15:15
